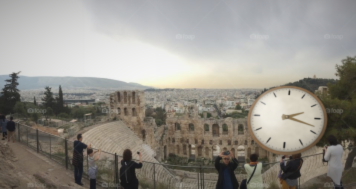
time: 2:18
